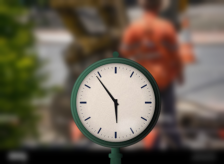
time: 5:54
